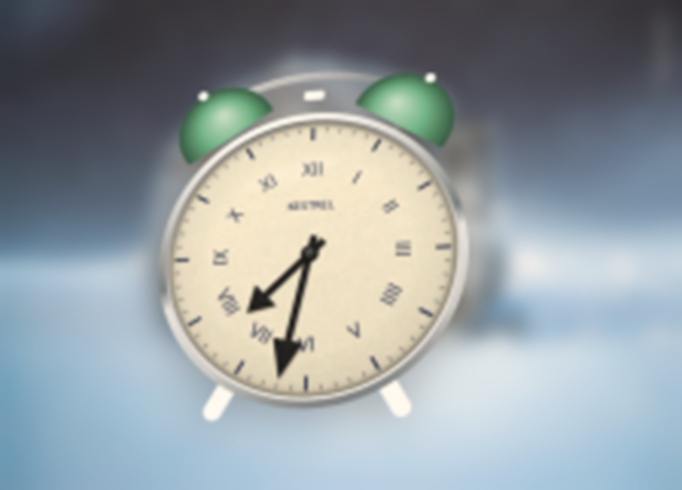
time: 7:32
